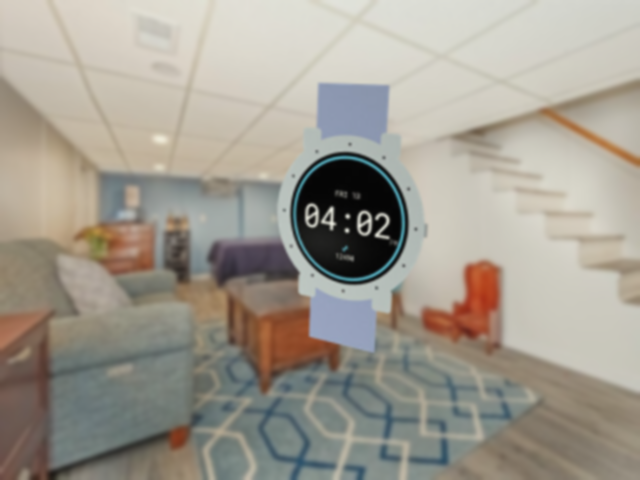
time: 4:02
